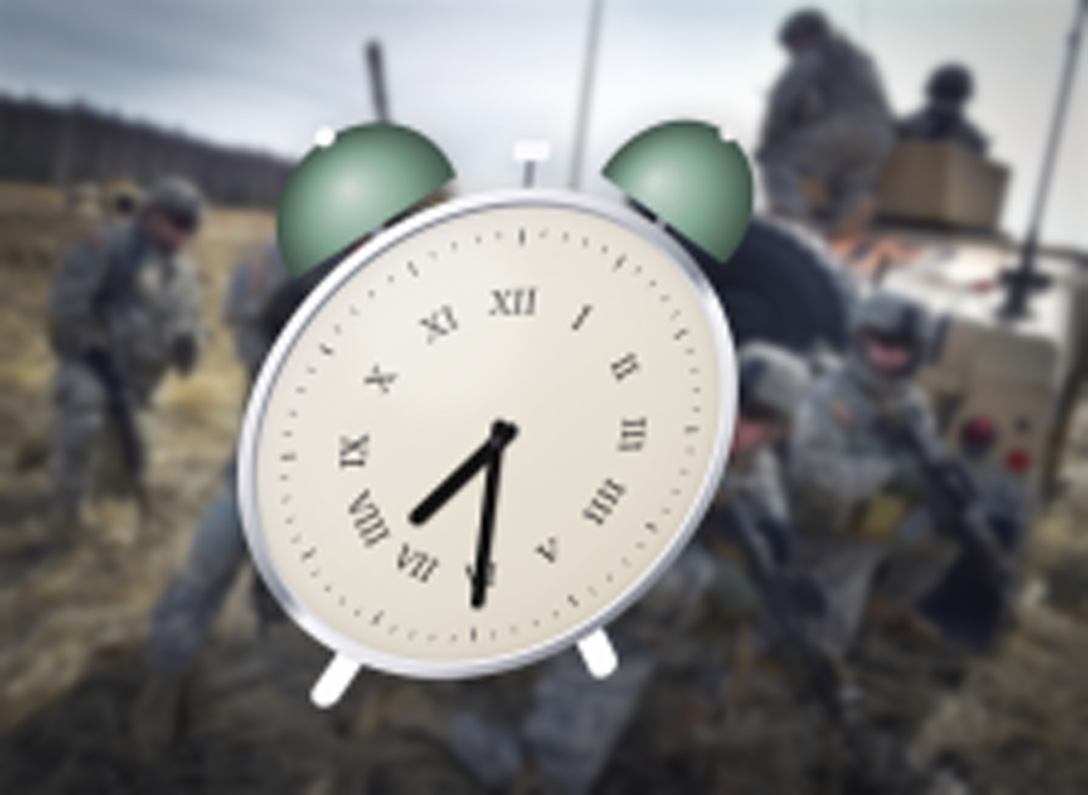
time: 7:30
